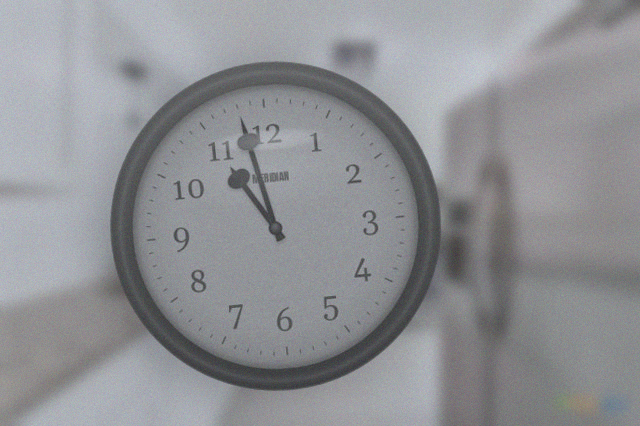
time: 10:58
